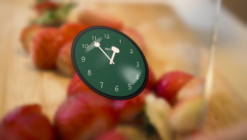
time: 12:54
